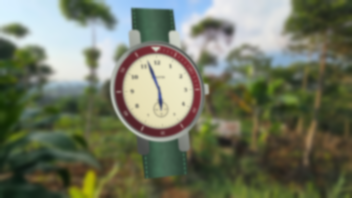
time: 5:57
